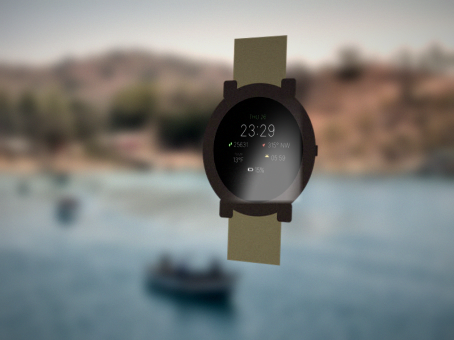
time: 23:29
